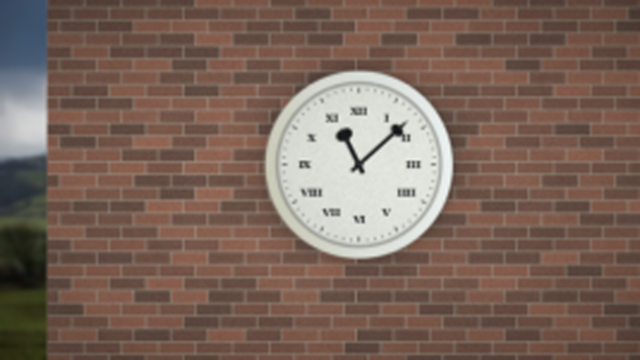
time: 11:08
